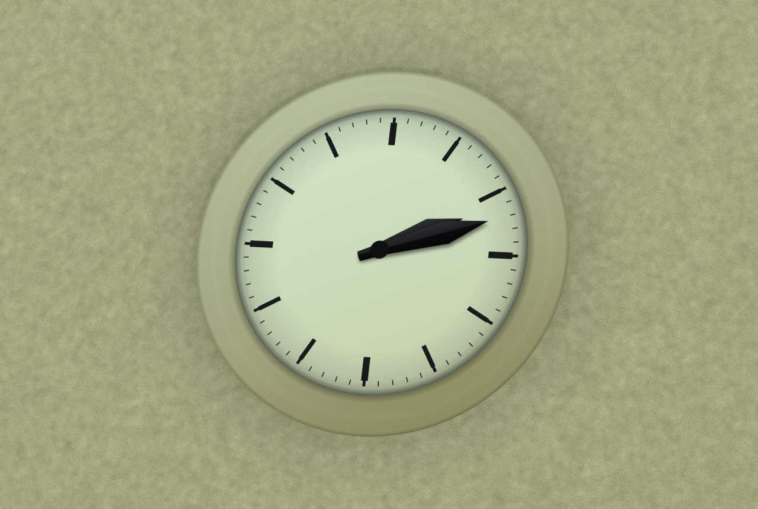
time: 2:12
